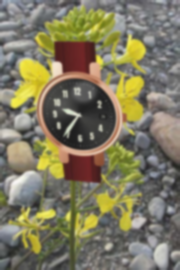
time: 9:36
